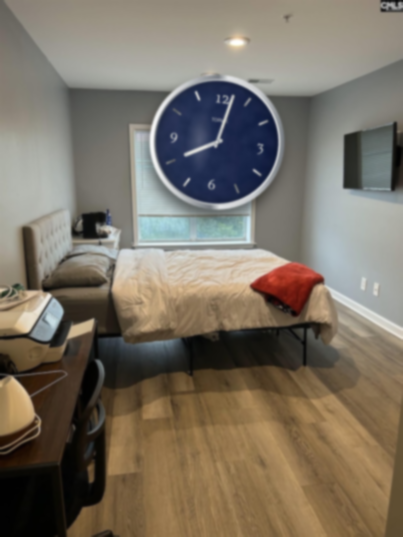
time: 8:02
